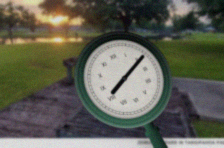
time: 8:11
